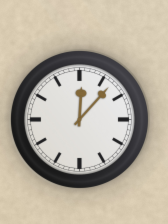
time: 12:07
